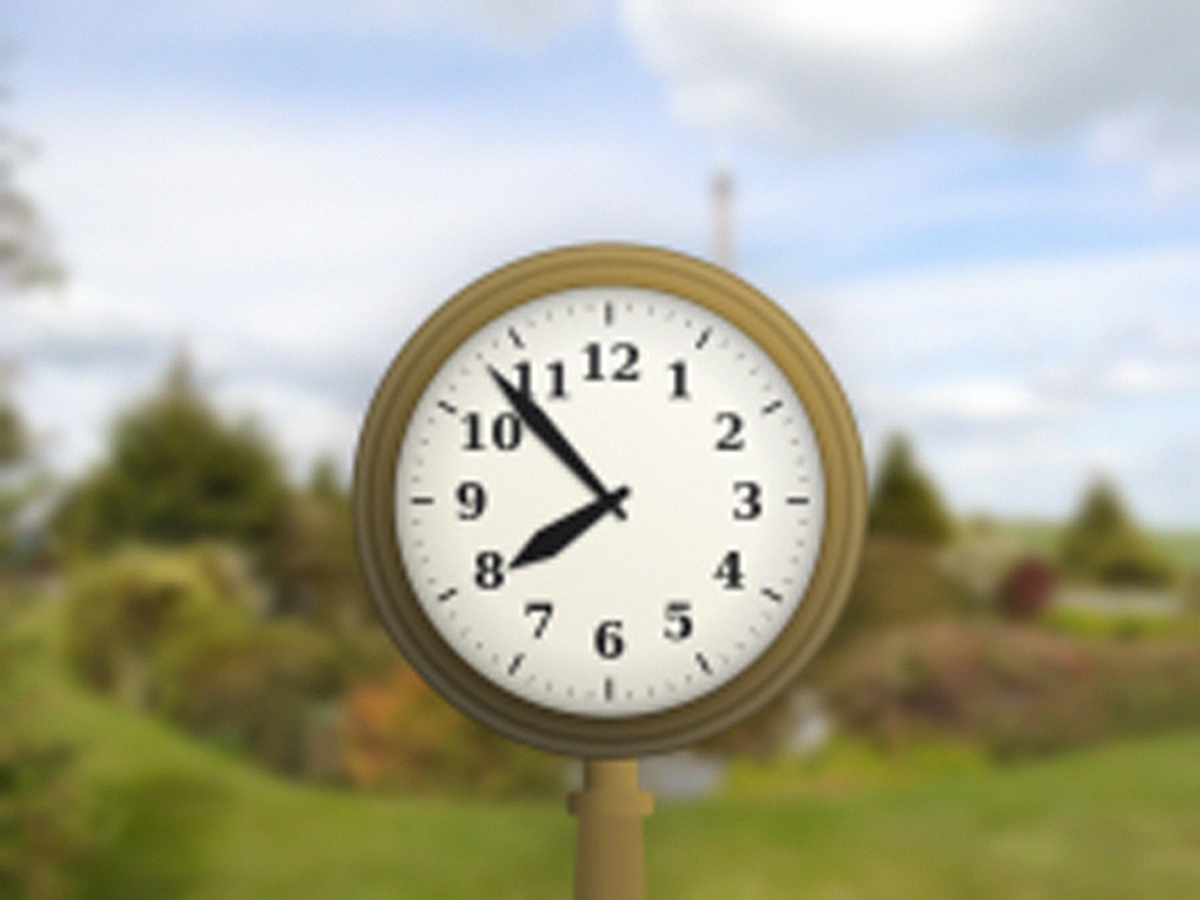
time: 7:53
